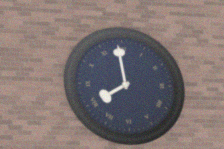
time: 7:59
